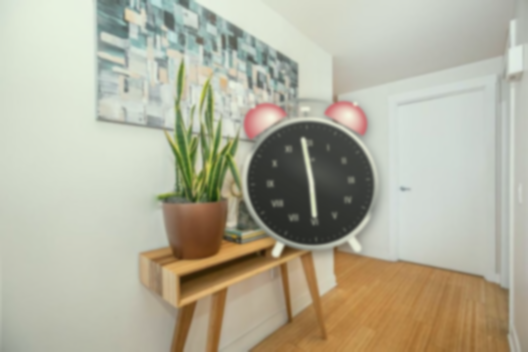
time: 5:59
